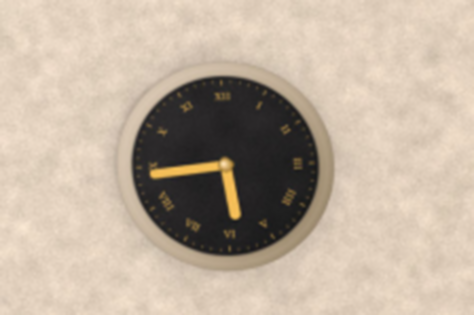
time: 5:44
